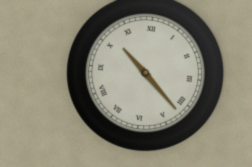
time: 10:22
